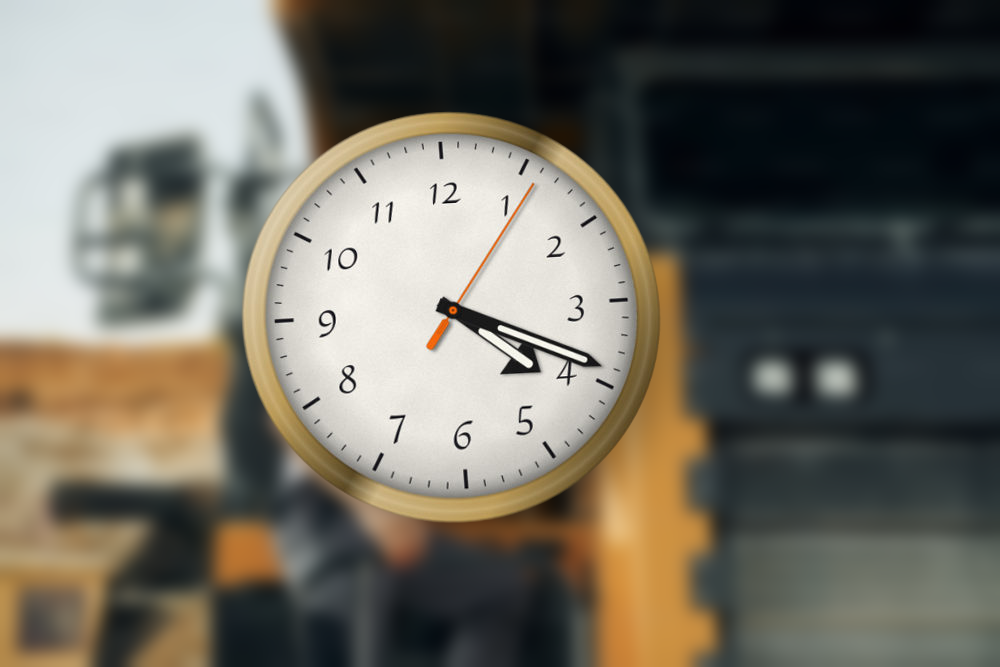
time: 4:19:06
